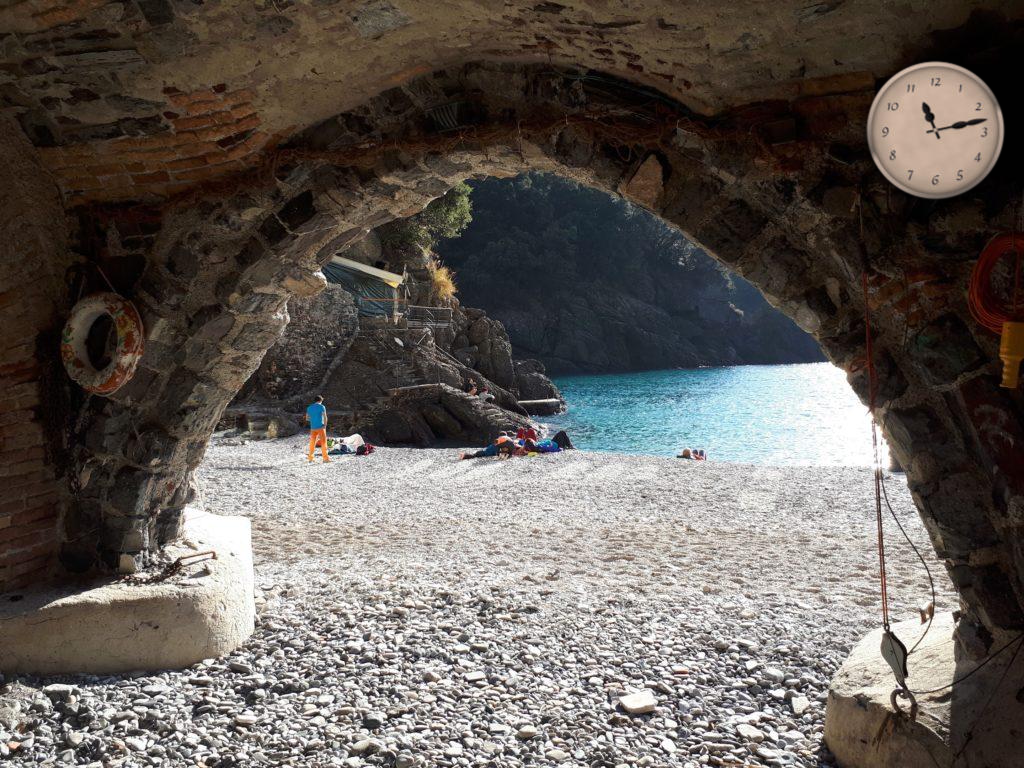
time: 11:13
